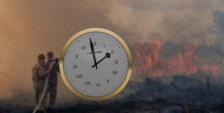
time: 1:59
